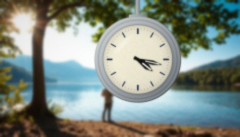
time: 4:17
